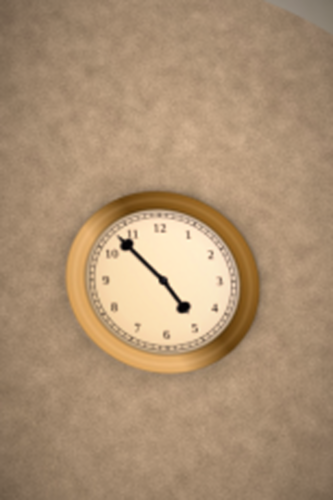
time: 4:53
